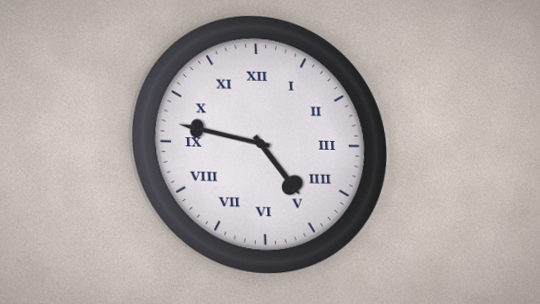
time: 4:47
